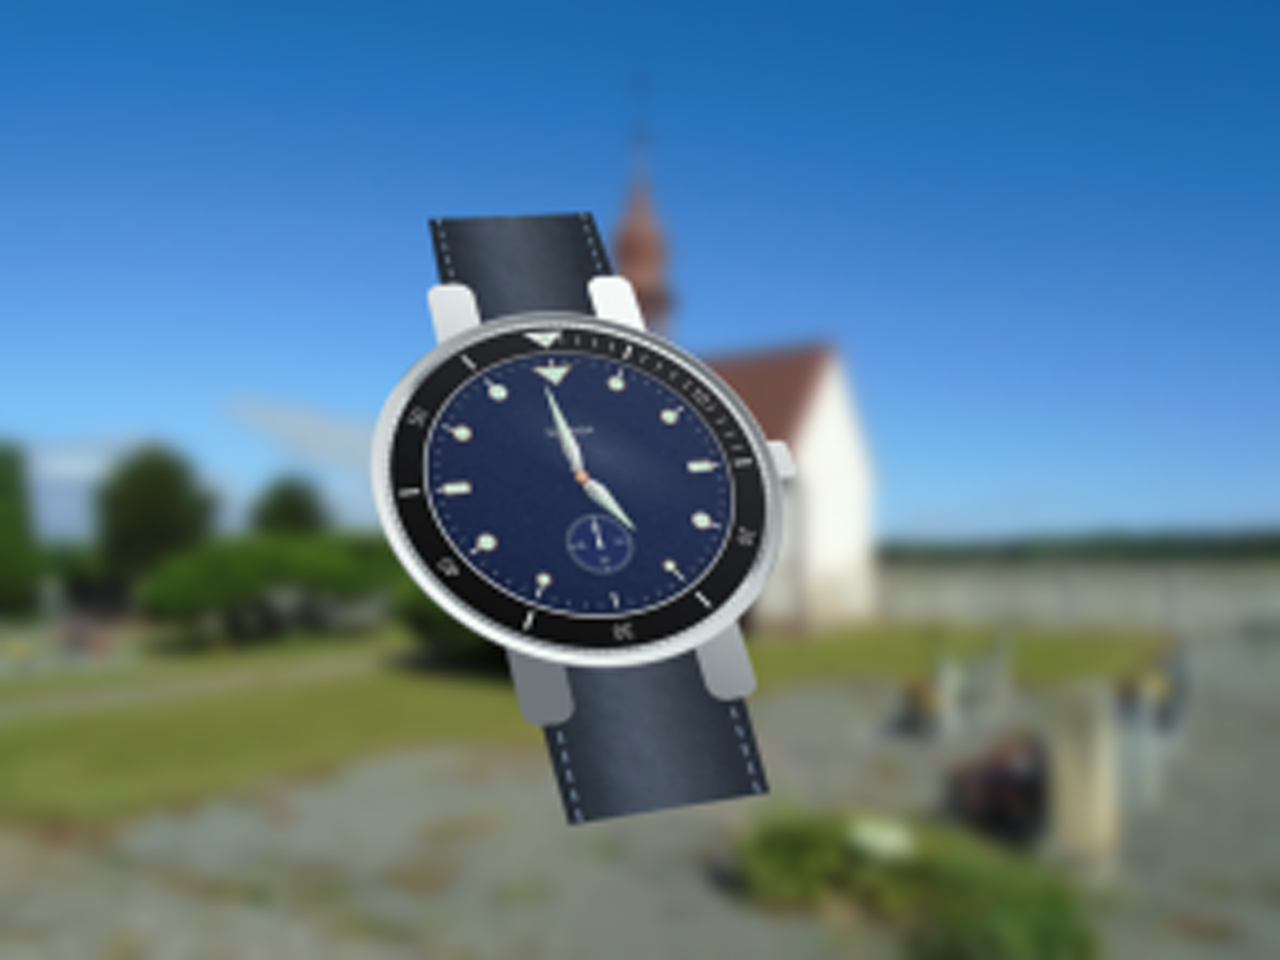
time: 4:59
